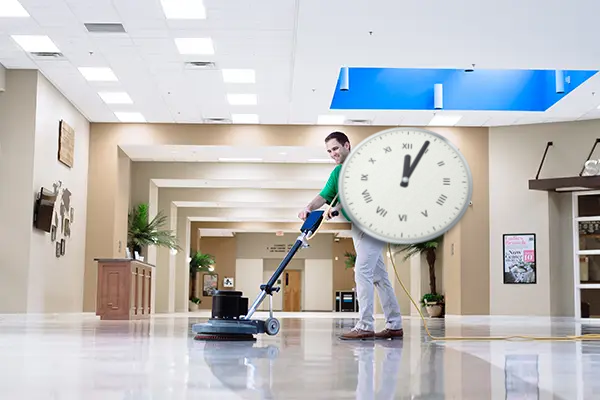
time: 12:04
